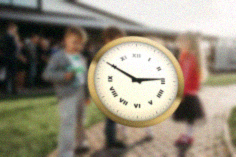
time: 2:50
